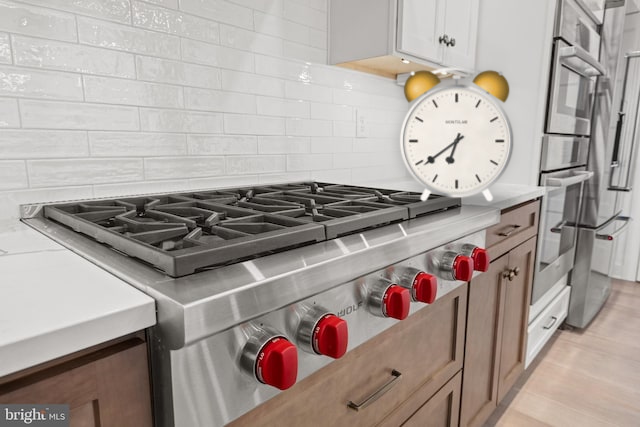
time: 6:39
